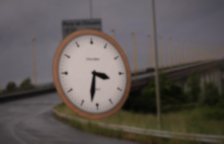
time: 3:32
